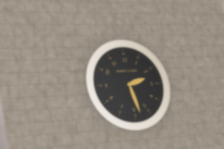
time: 2:28
